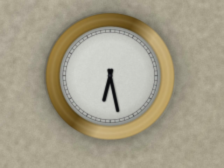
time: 6:28
